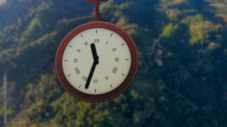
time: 11:33
